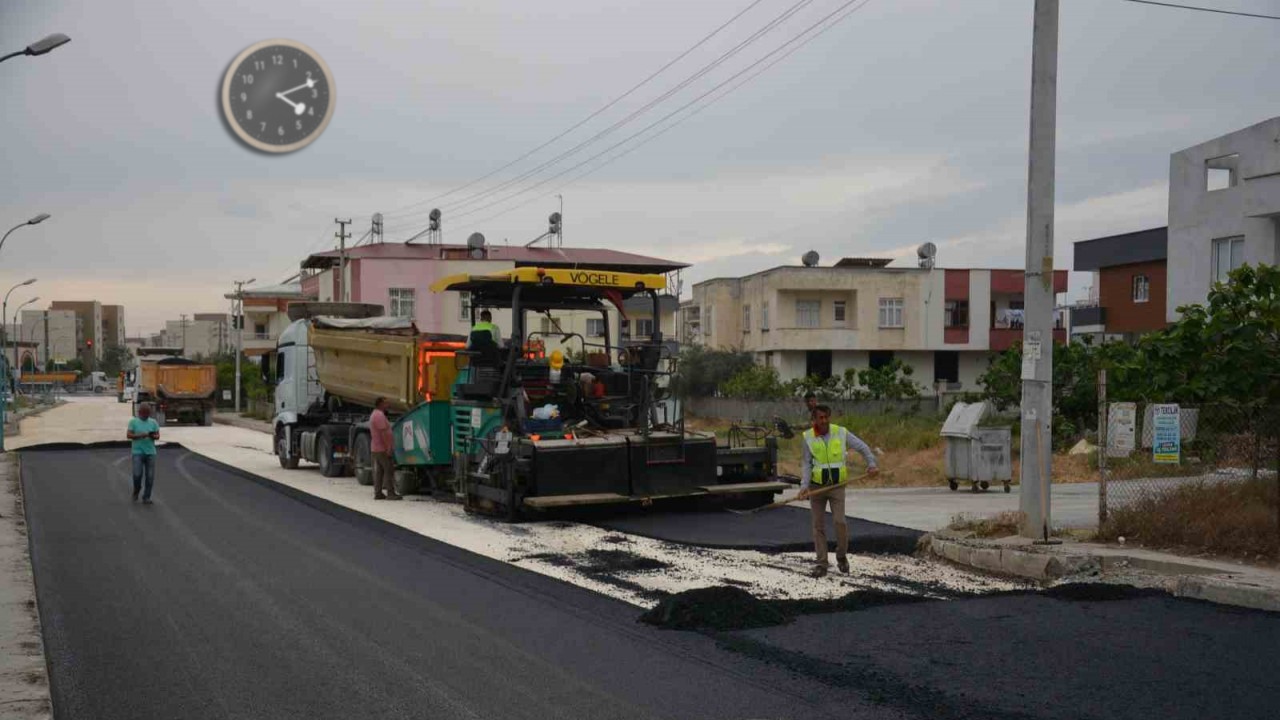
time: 4:12
